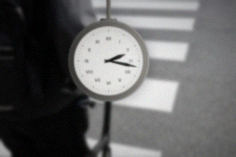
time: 2:17
